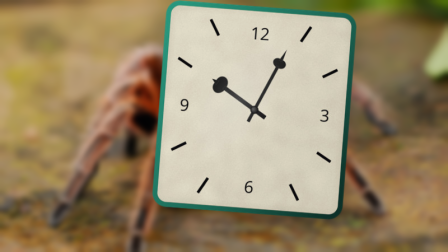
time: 10:04
